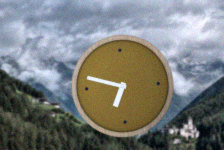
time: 6:48
